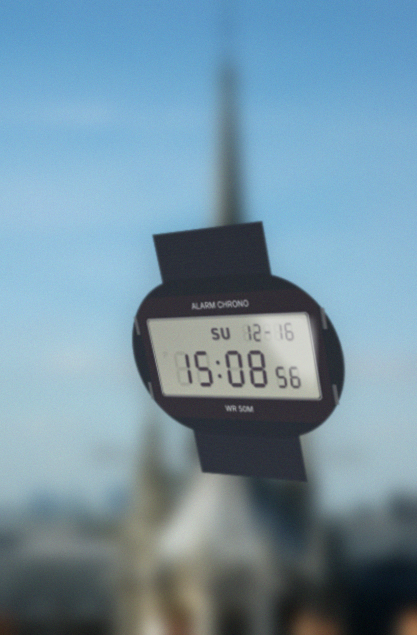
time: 15:08:56
